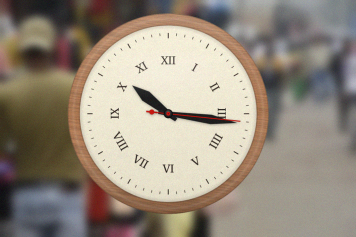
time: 10:16:16
